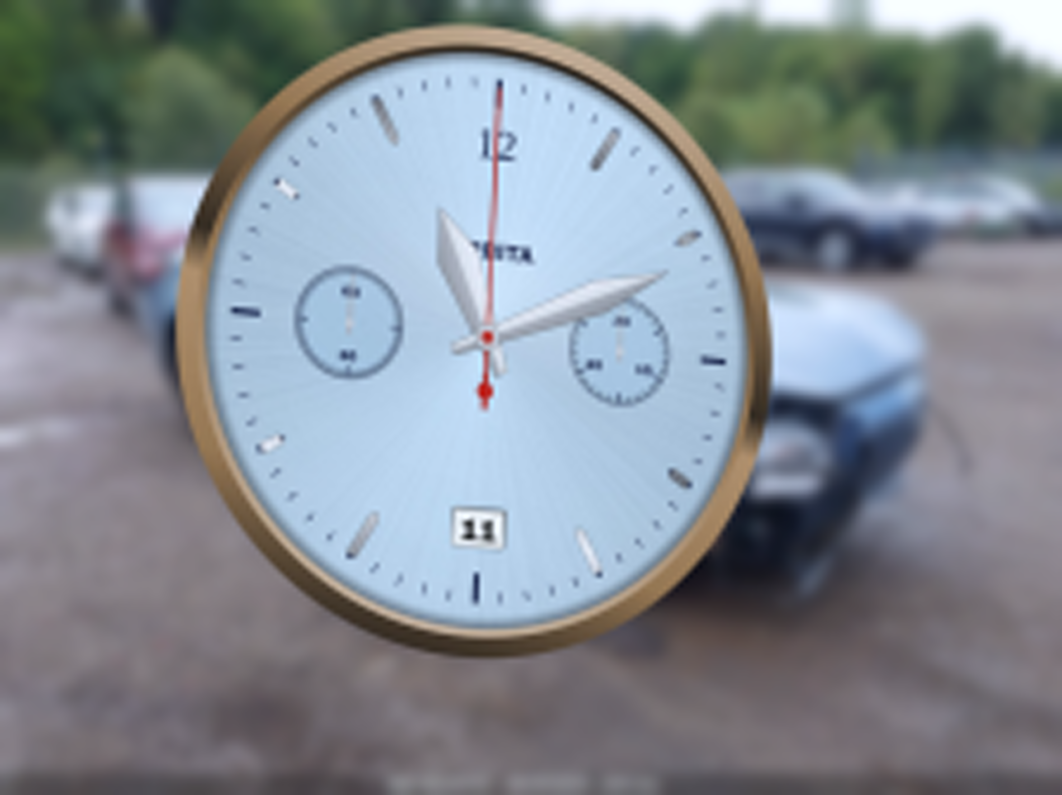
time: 11:11
